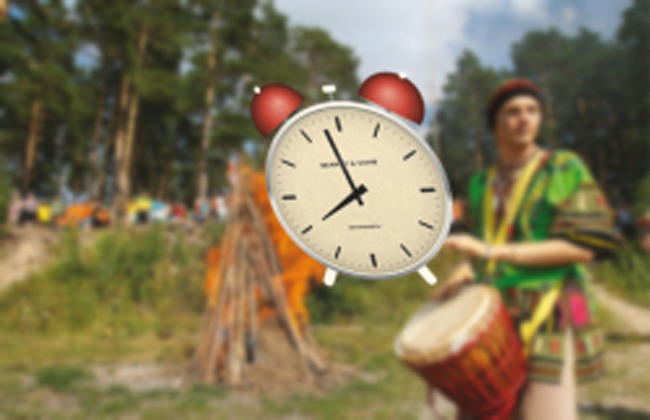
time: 7:58
